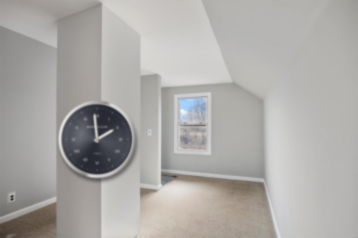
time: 1:59
